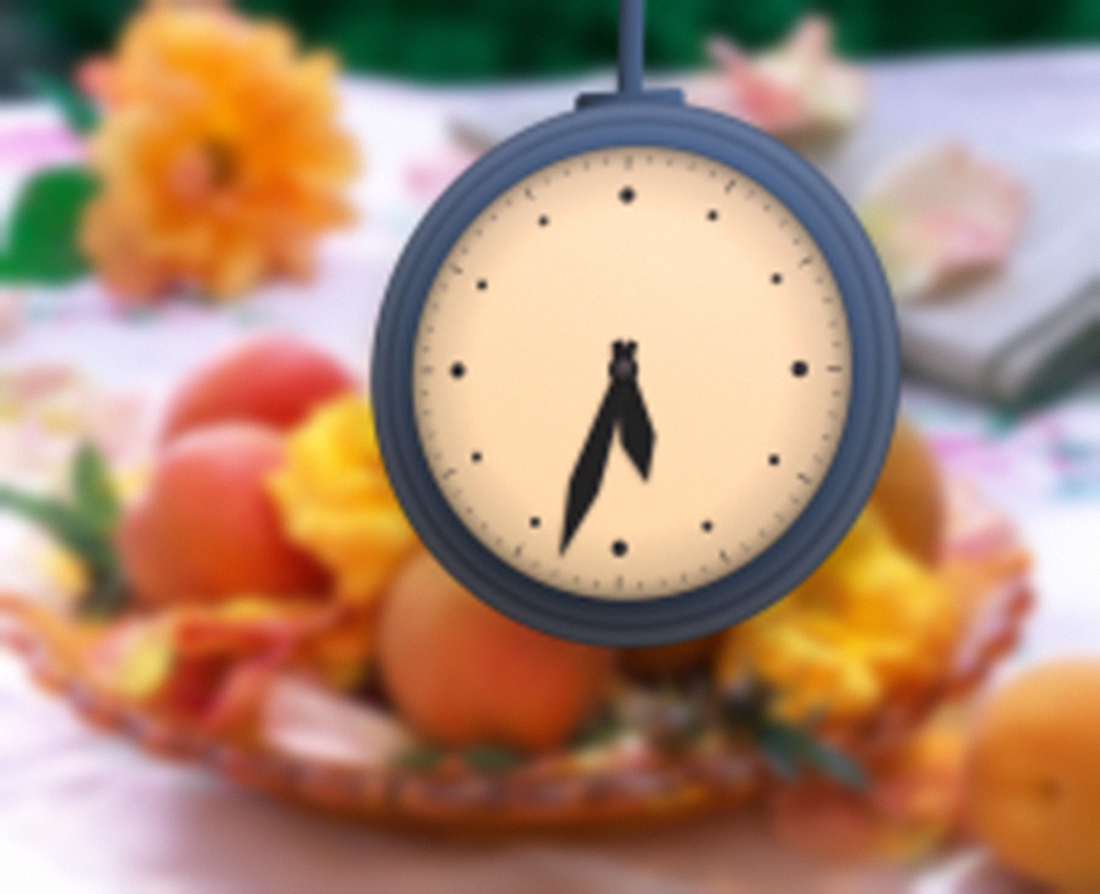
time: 5:33
